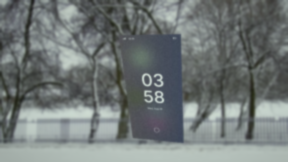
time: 3:58
